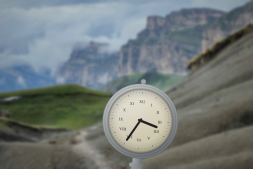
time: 3:35
